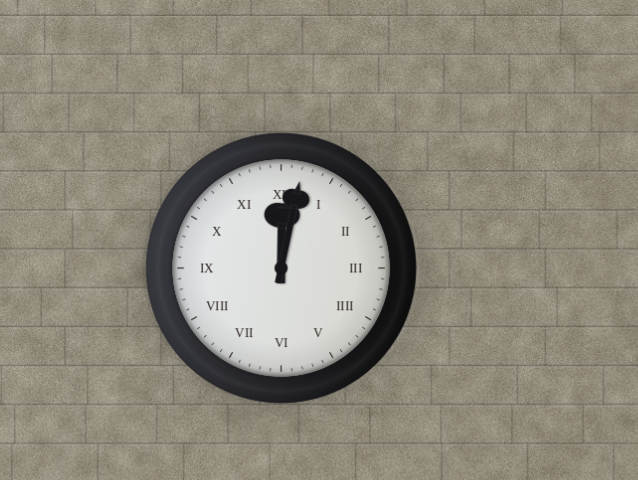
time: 12:02
